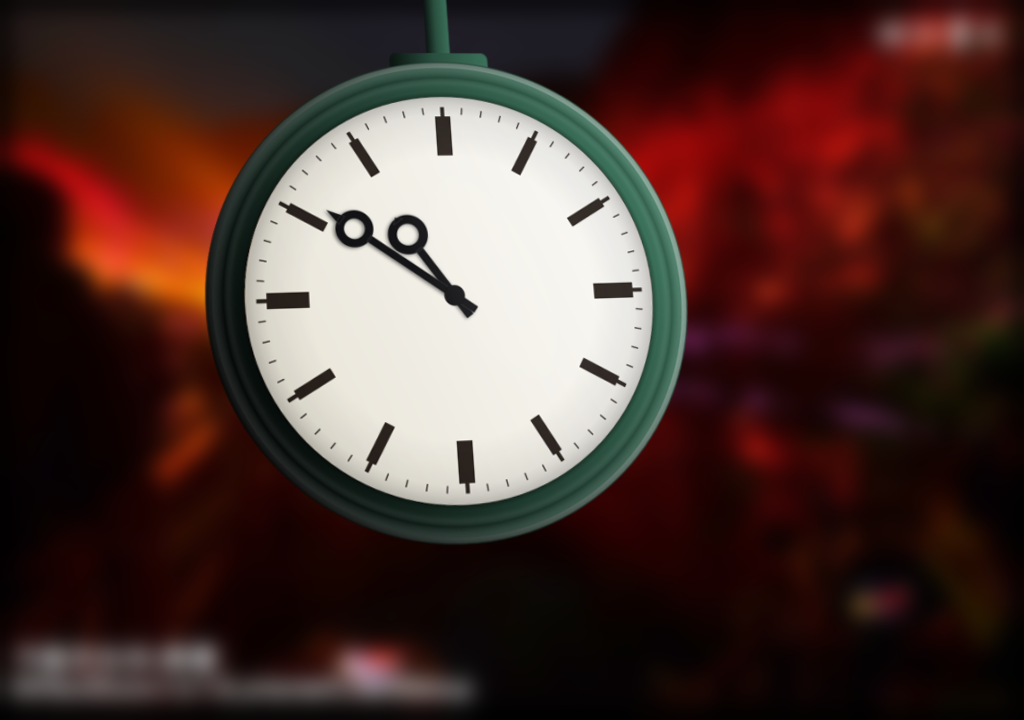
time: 10:51
